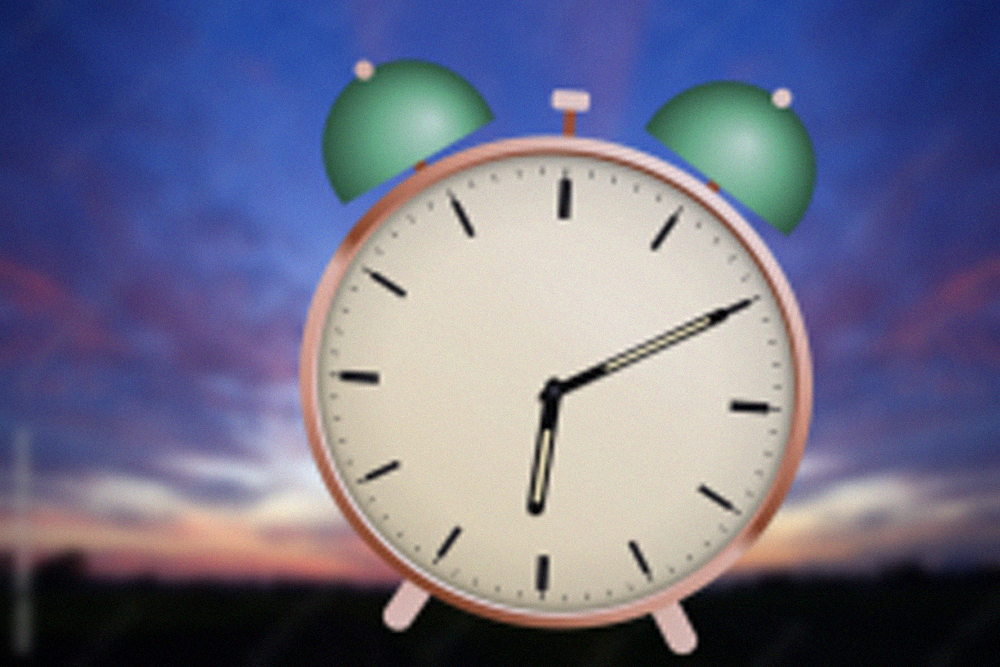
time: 6:10
